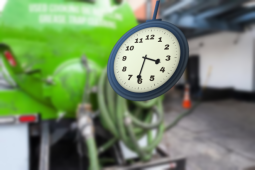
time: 3:31
